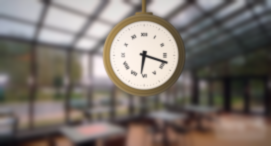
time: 6:18
